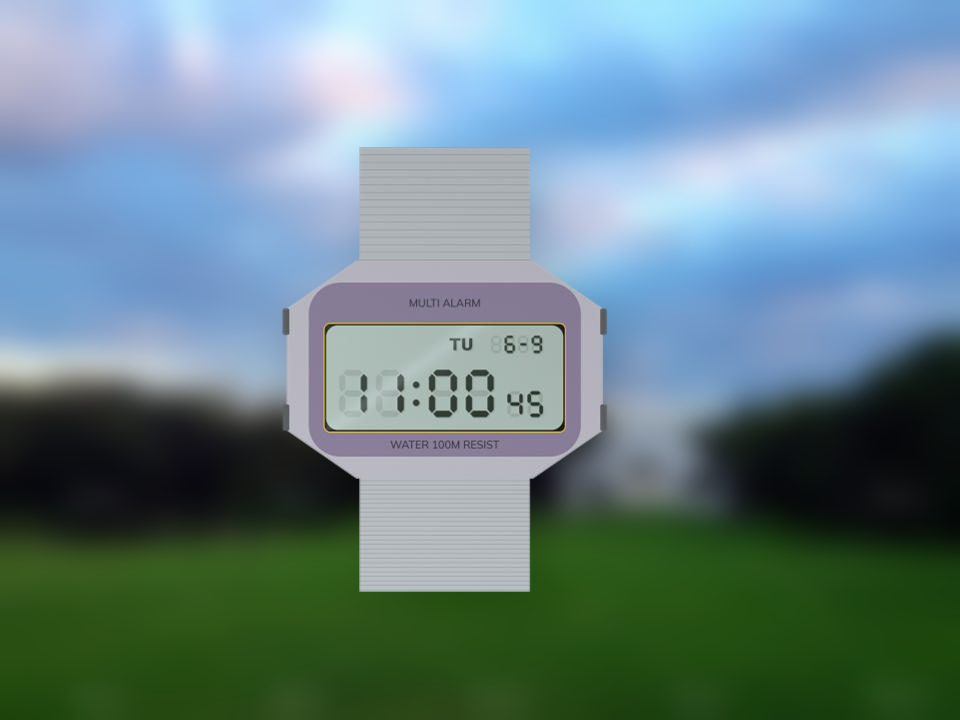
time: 11:00:45
